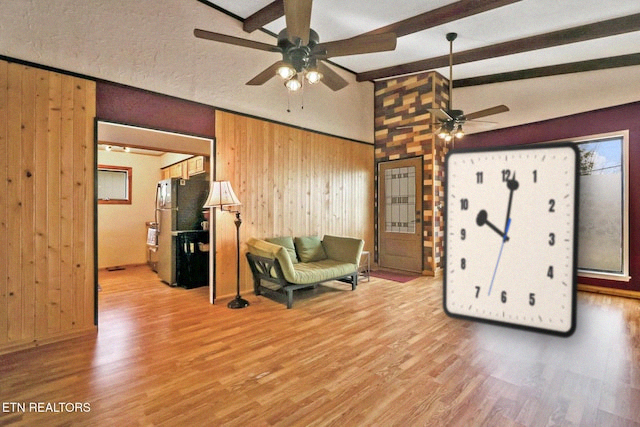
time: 10:01:33
